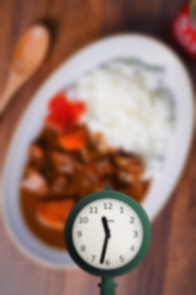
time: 11:32
